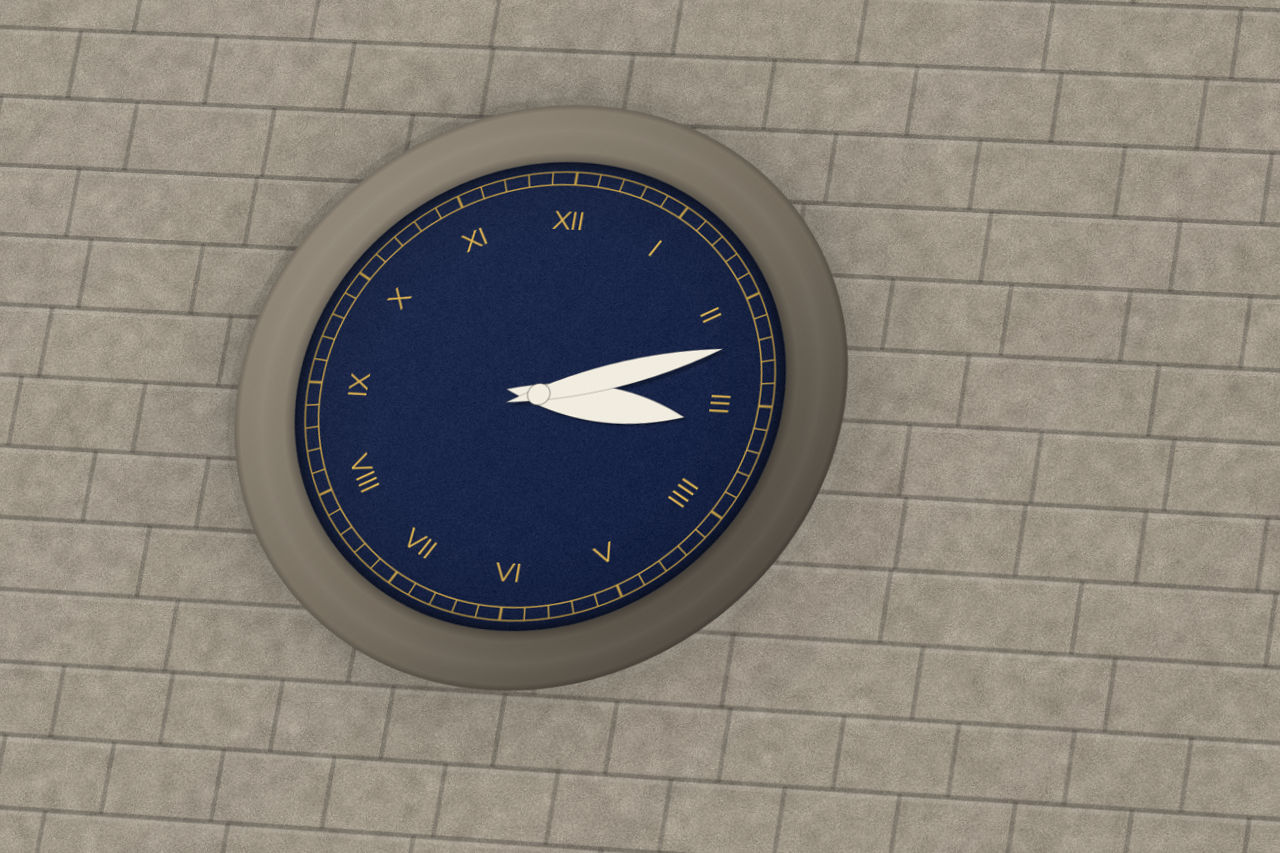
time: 3:12
